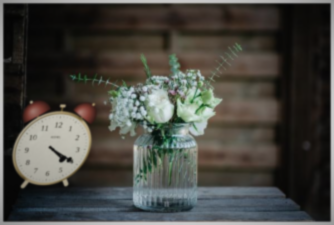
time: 4:20
